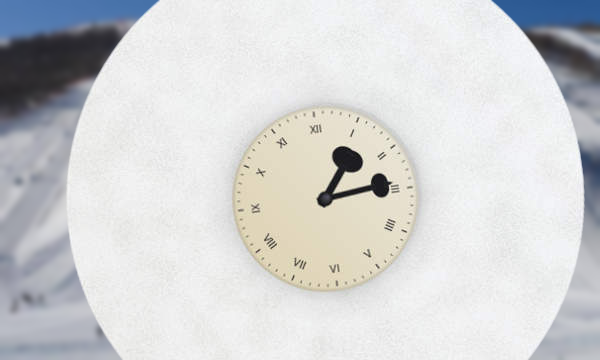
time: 1:14
